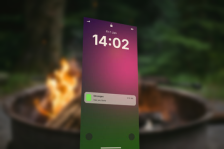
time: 14:02
